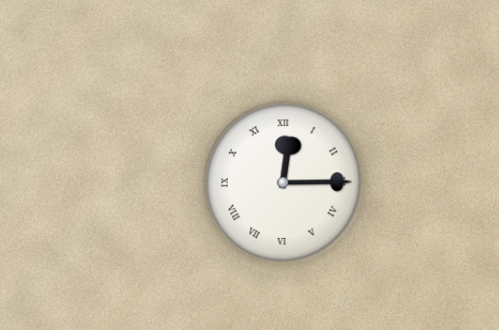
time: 12:15
